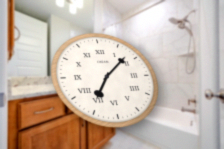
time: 7:08
